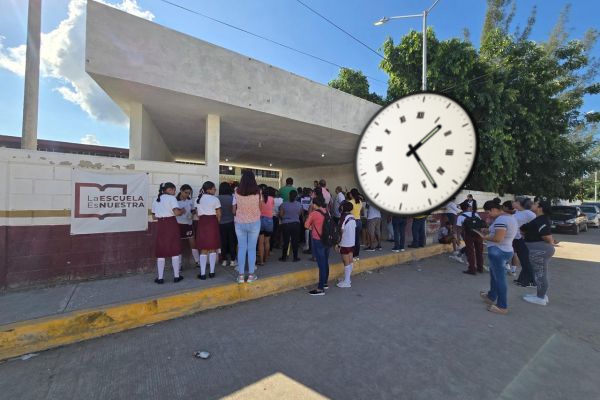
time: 1:23
